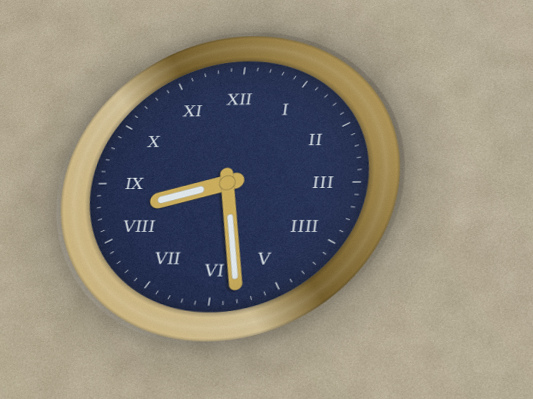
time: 8:28
